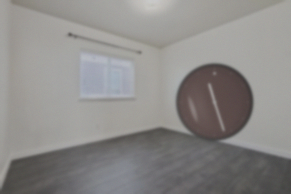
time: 11:27
